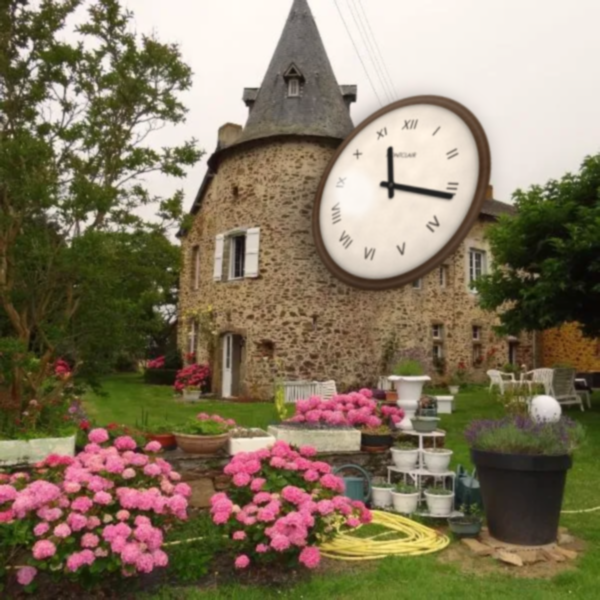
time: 11:16
